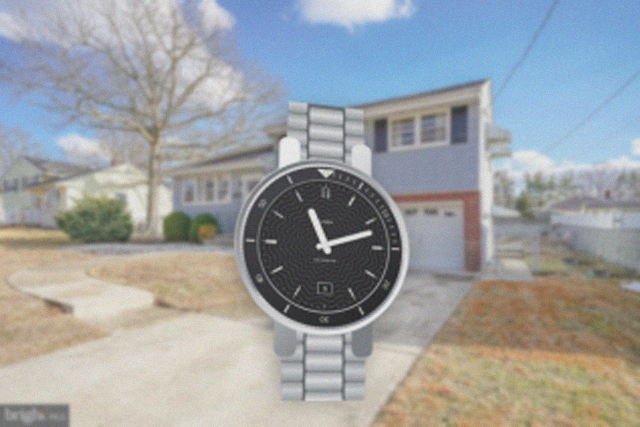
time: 11:12
